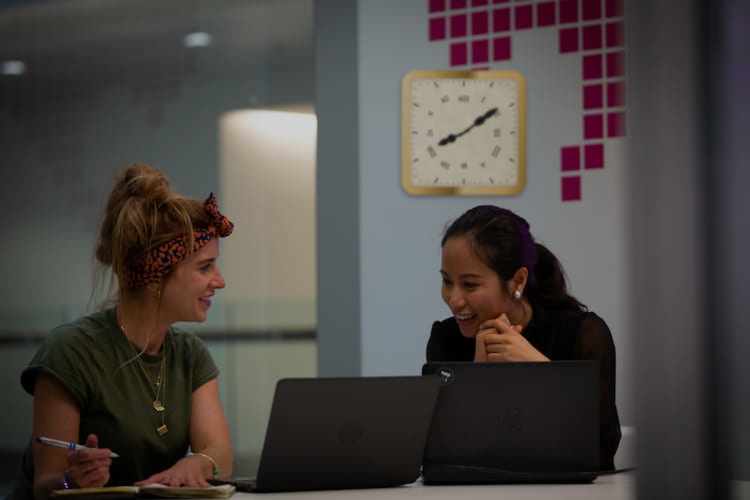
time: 8:09
